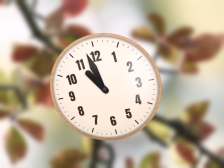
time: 10:58
